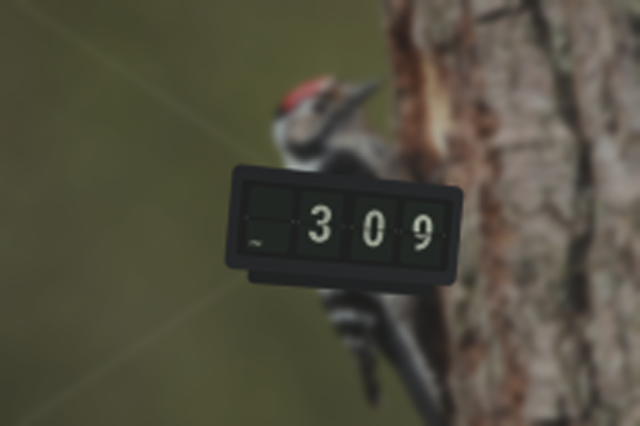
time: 3:09
